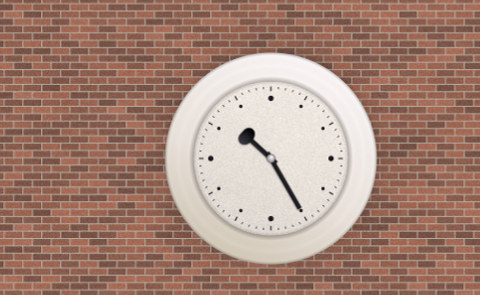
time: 10:25
